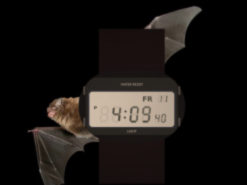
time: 4:09
